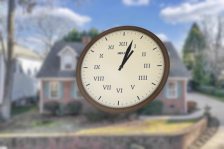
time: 1:03
